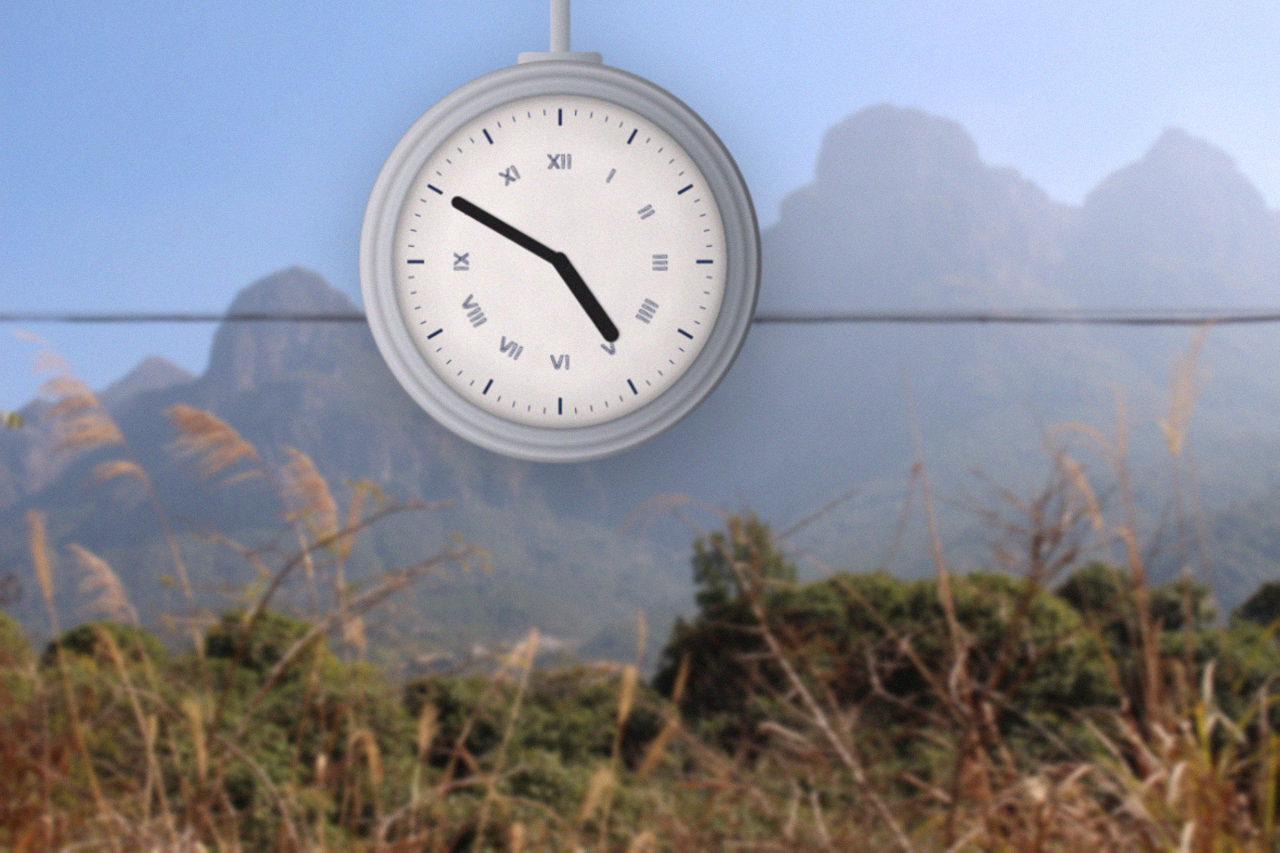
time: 4:50
